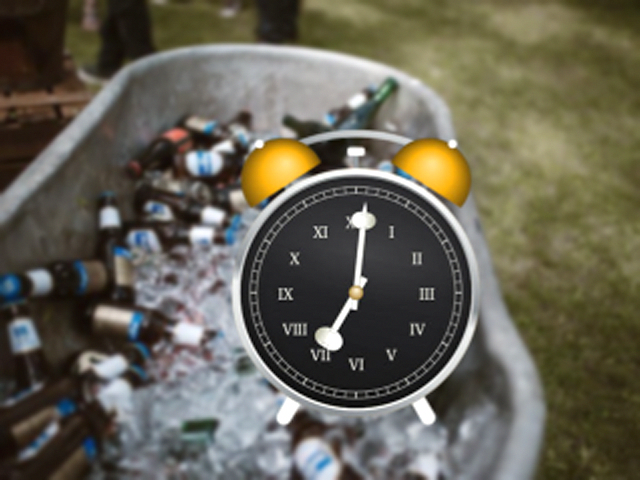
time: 7:01
